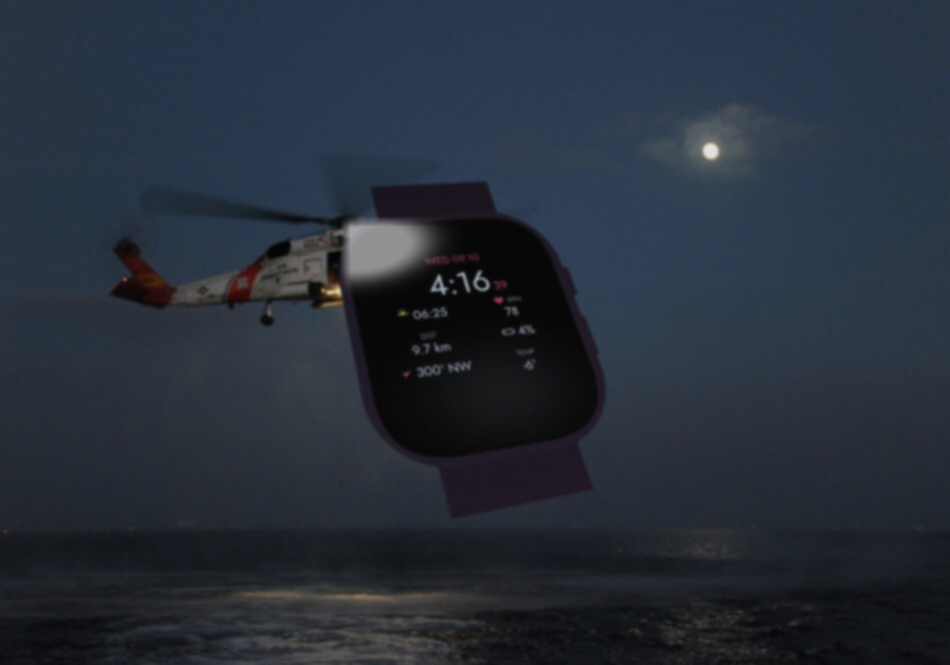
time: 4:16
